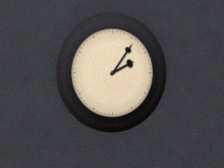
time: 2:06
